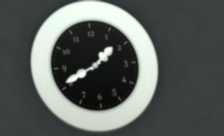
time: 1:41
